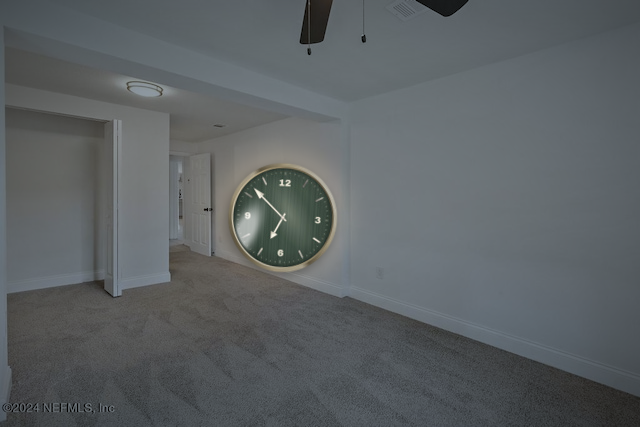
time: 6:52
